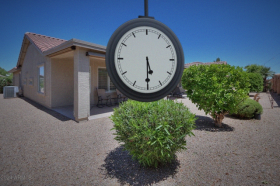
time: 5:30
